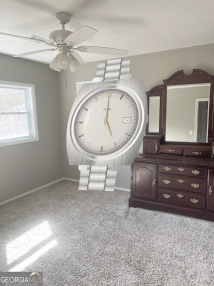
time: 5:00
